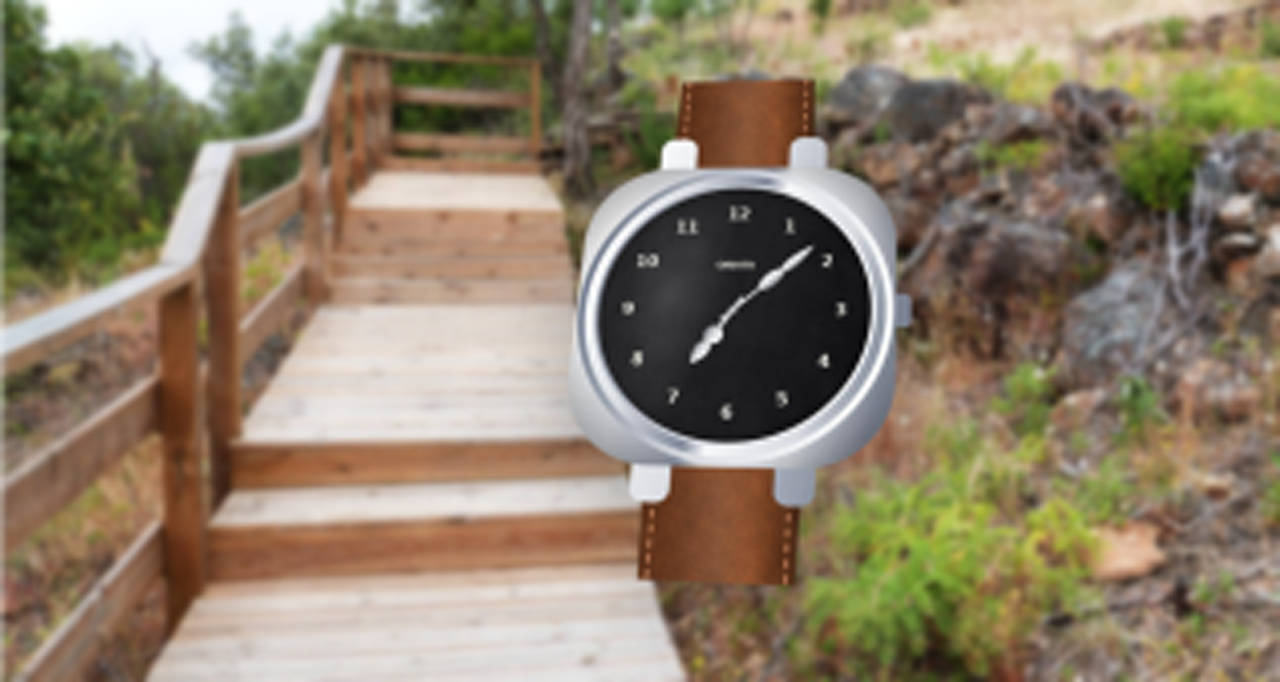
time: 7:08
